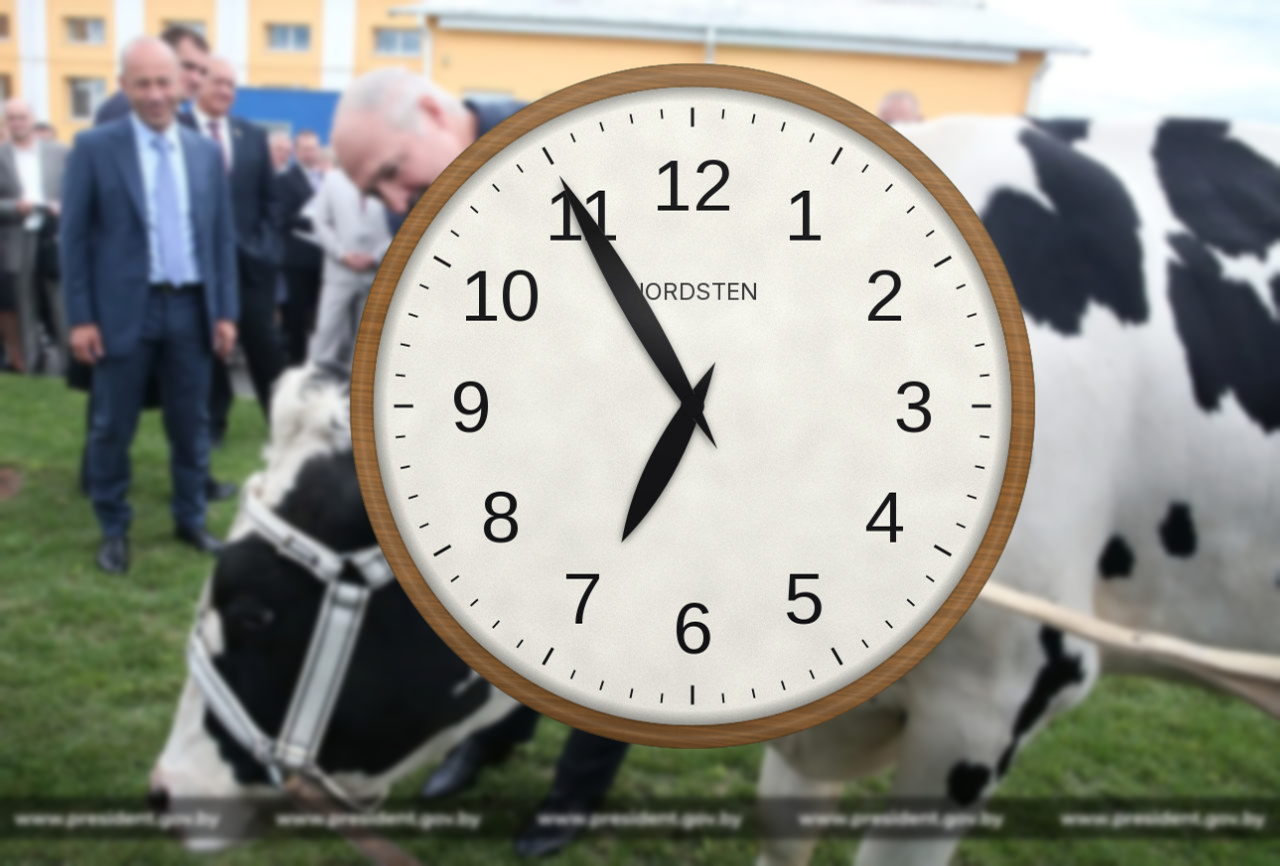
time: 6:55
